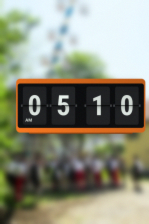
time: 5:10
